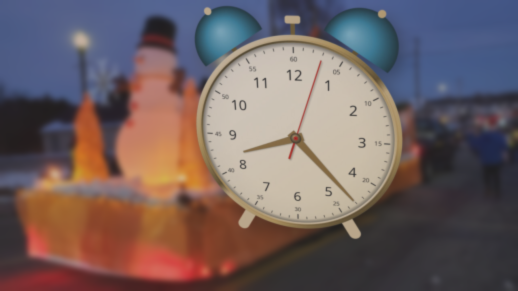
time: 8:23:03
